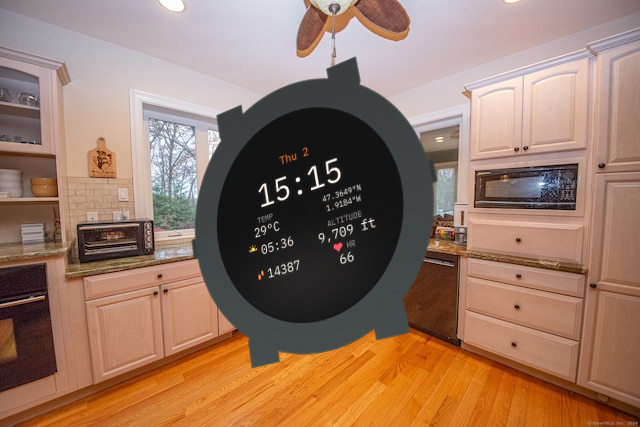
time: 15:15
